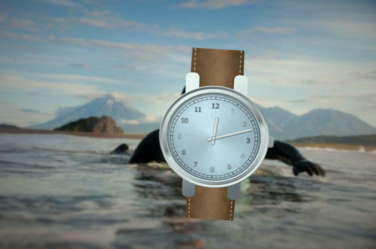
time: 12:12
